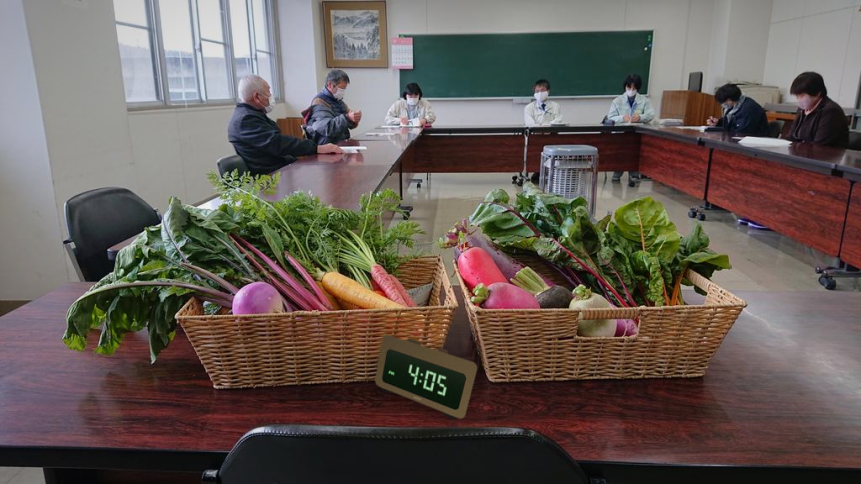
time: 4:05
